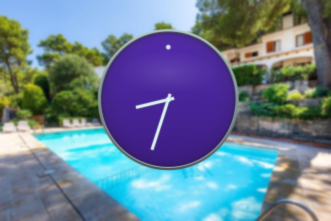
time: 8:33
